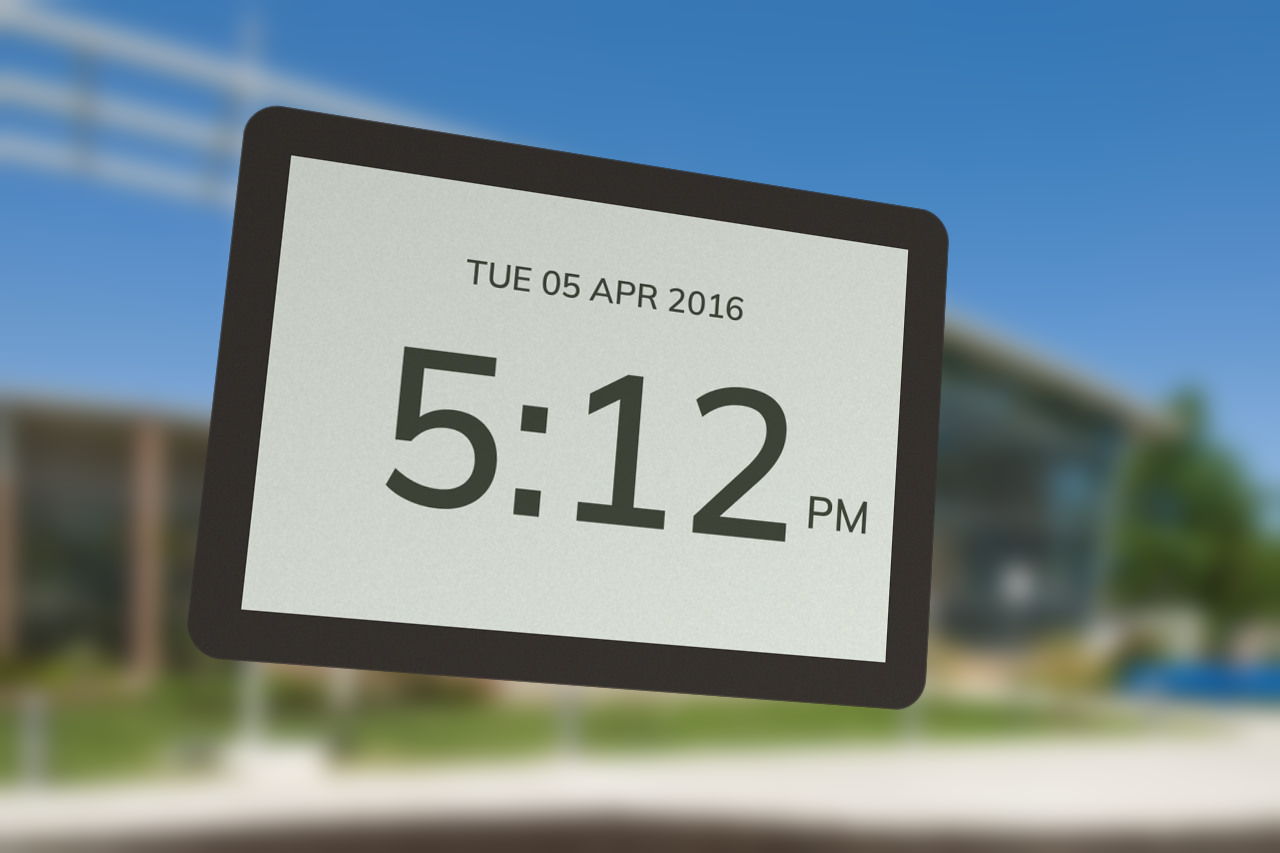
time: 5:12
